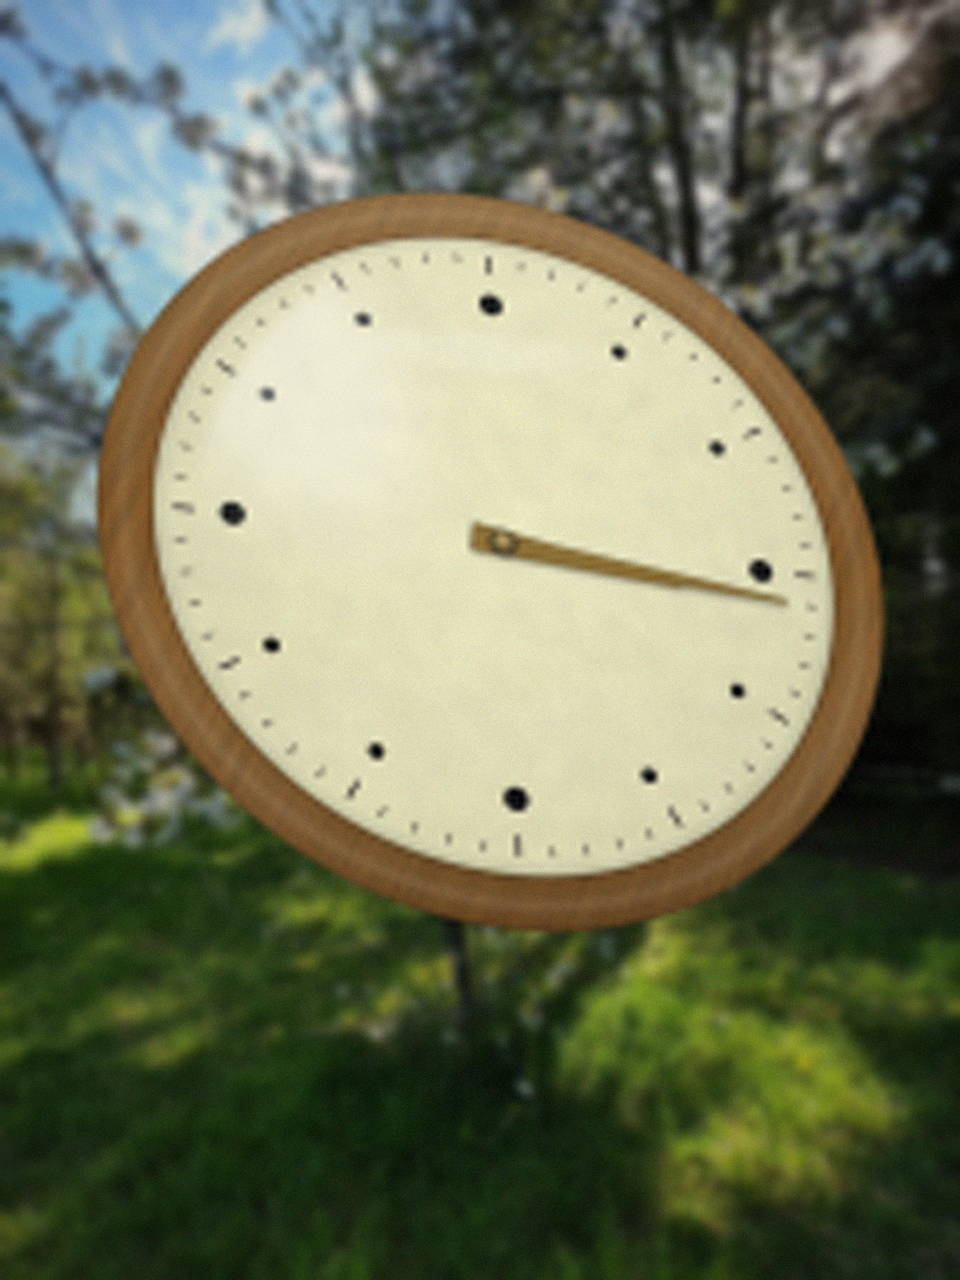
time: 3:16
